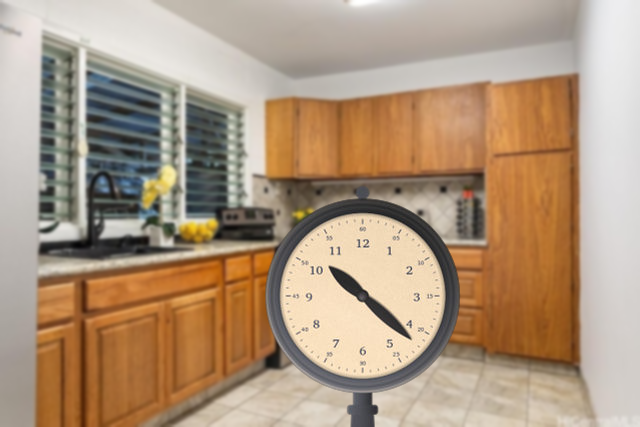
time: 10:22
